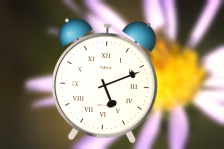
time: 5:11
